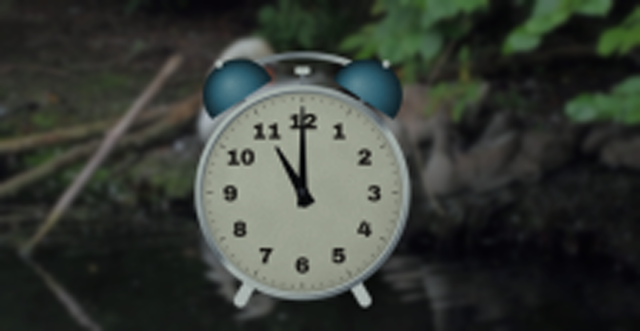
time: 11:00
